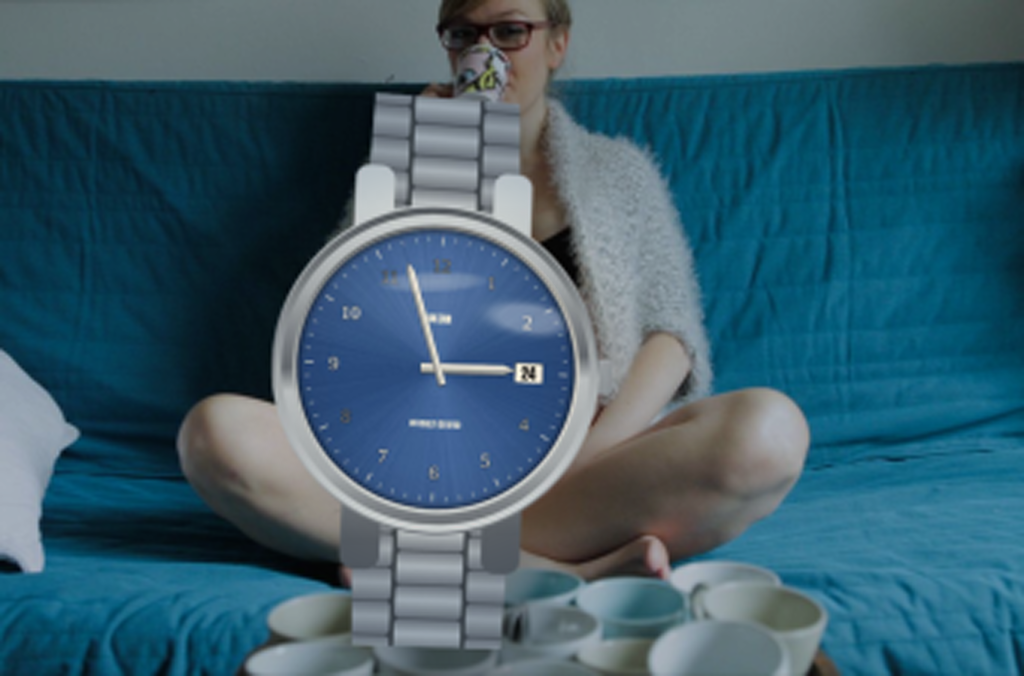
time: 2:57
